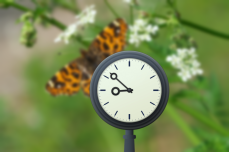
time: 8:52
